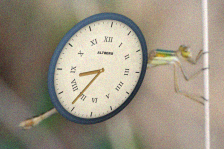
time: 8:36
